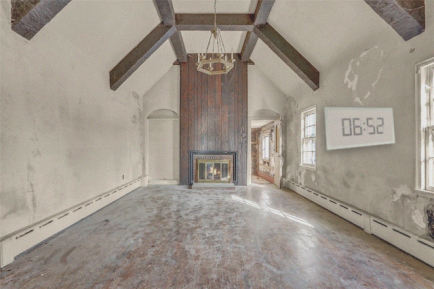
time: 6:52
